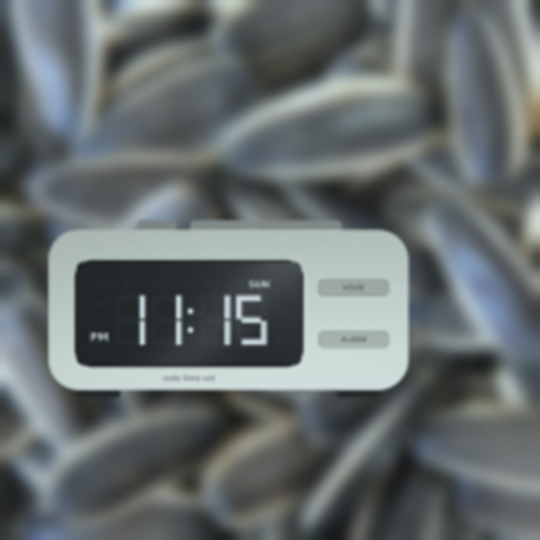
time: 11:15
